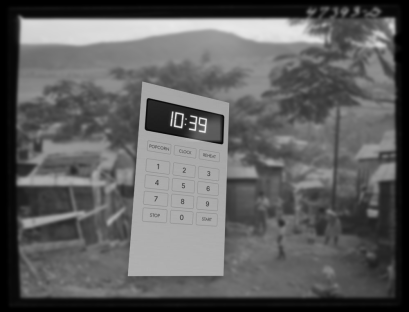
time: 10:39
